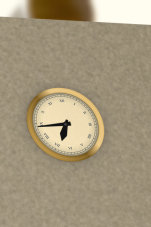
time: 6:44
